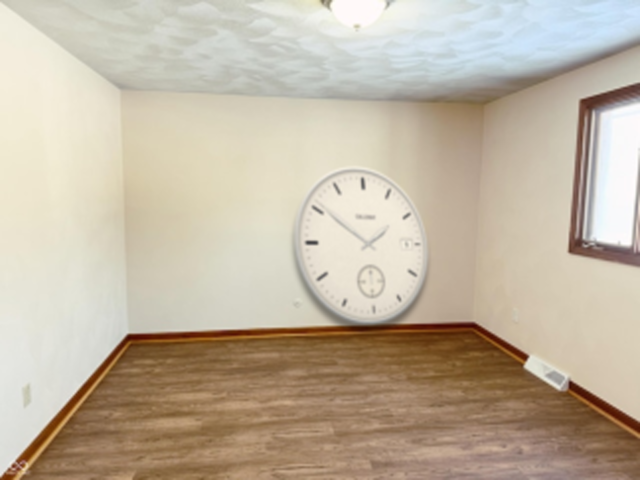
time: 1:51
